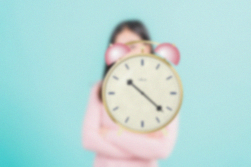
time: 10:22
